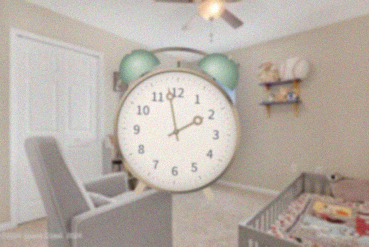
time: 1:58
